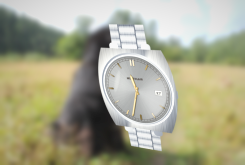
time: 11:33
